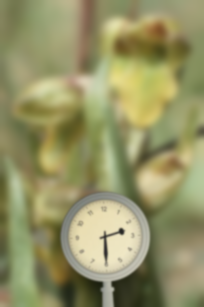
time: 2:30
